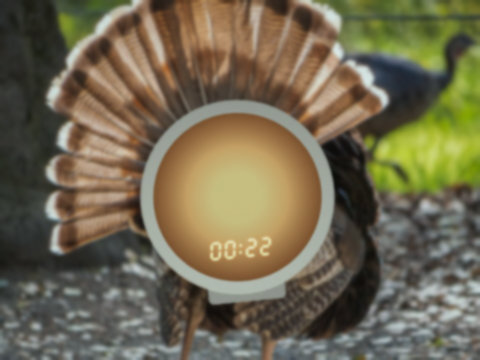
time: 0:22
